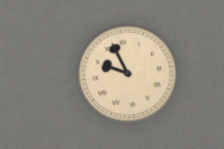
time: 9:57
